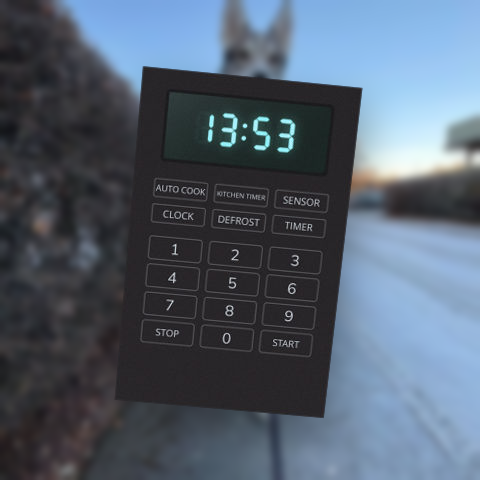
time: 13:53
